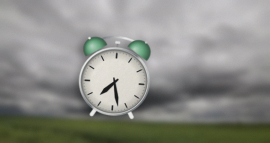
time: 7:28
